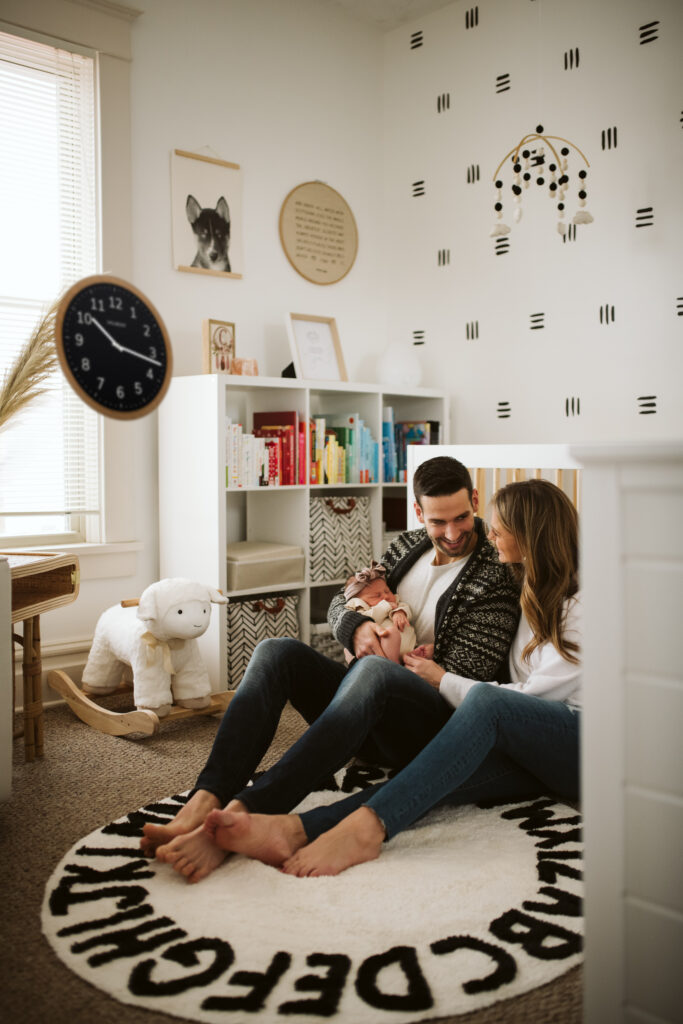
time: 10:17
